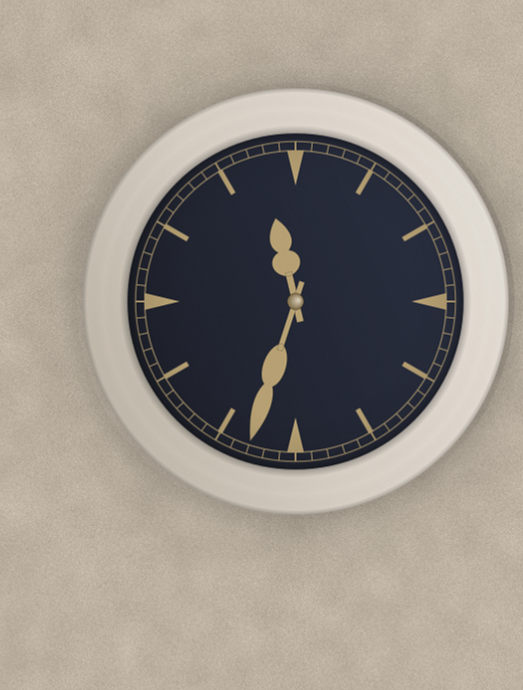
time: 11:33
